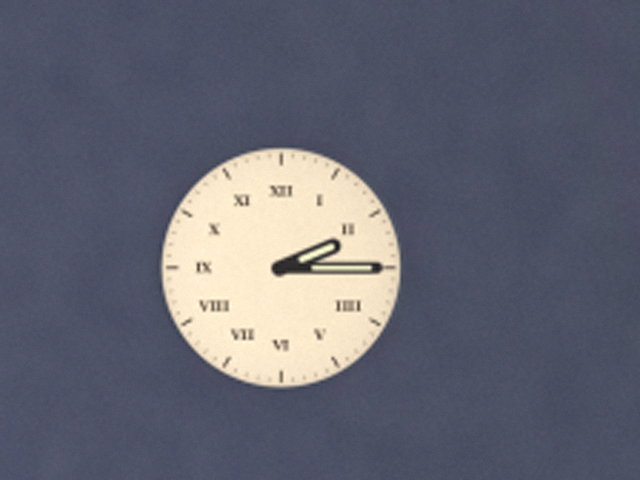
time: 2:15
